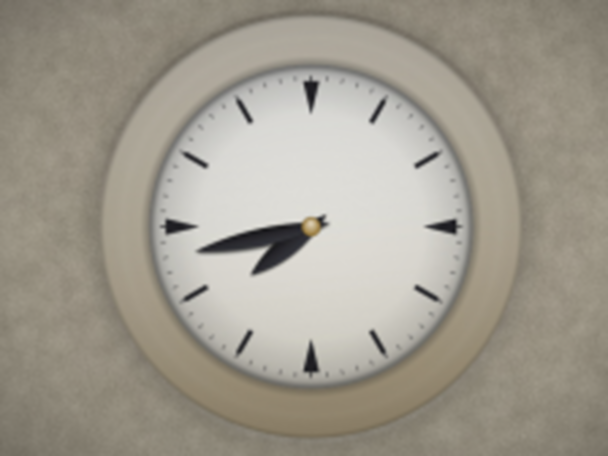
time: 7:43
